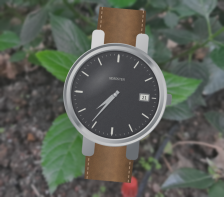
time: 7:36
